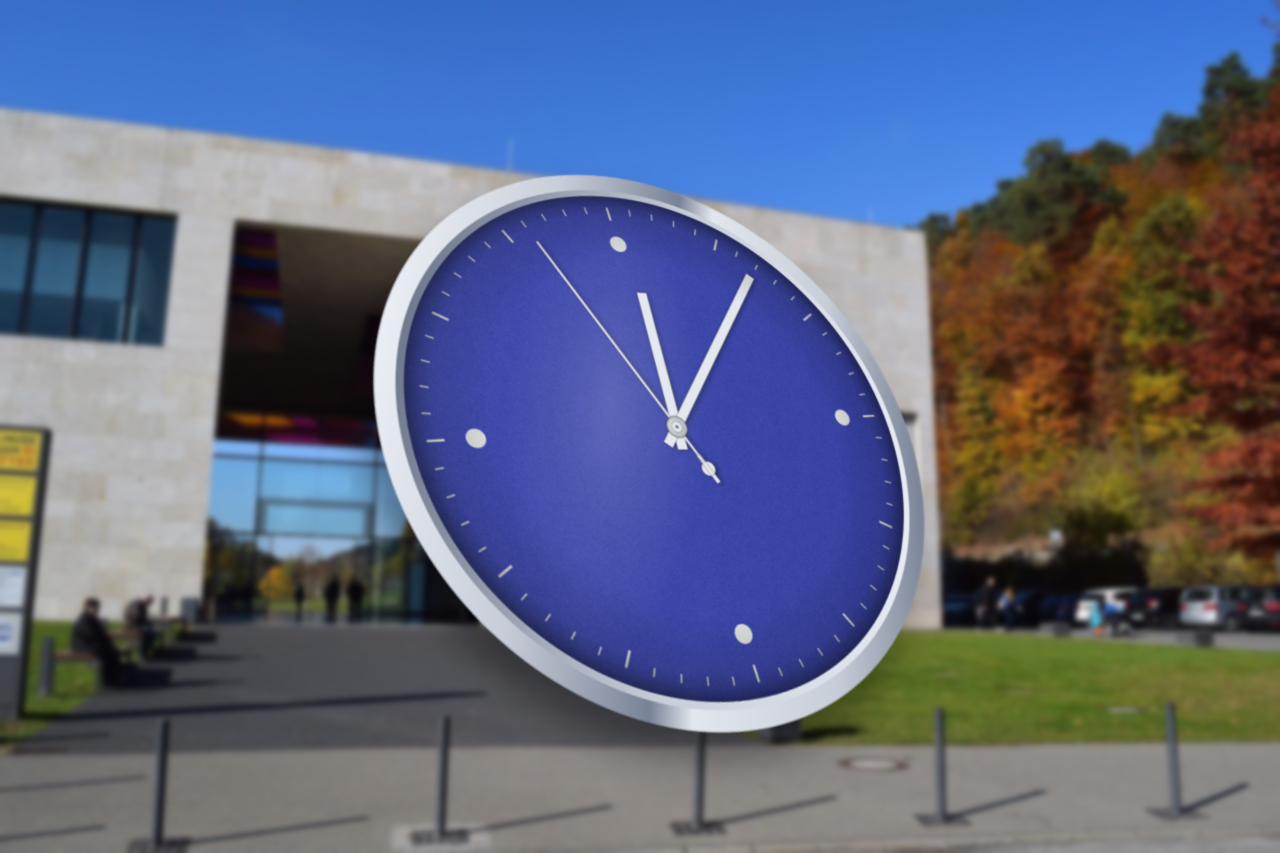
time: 12:06:56
